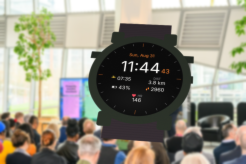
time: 11:44
